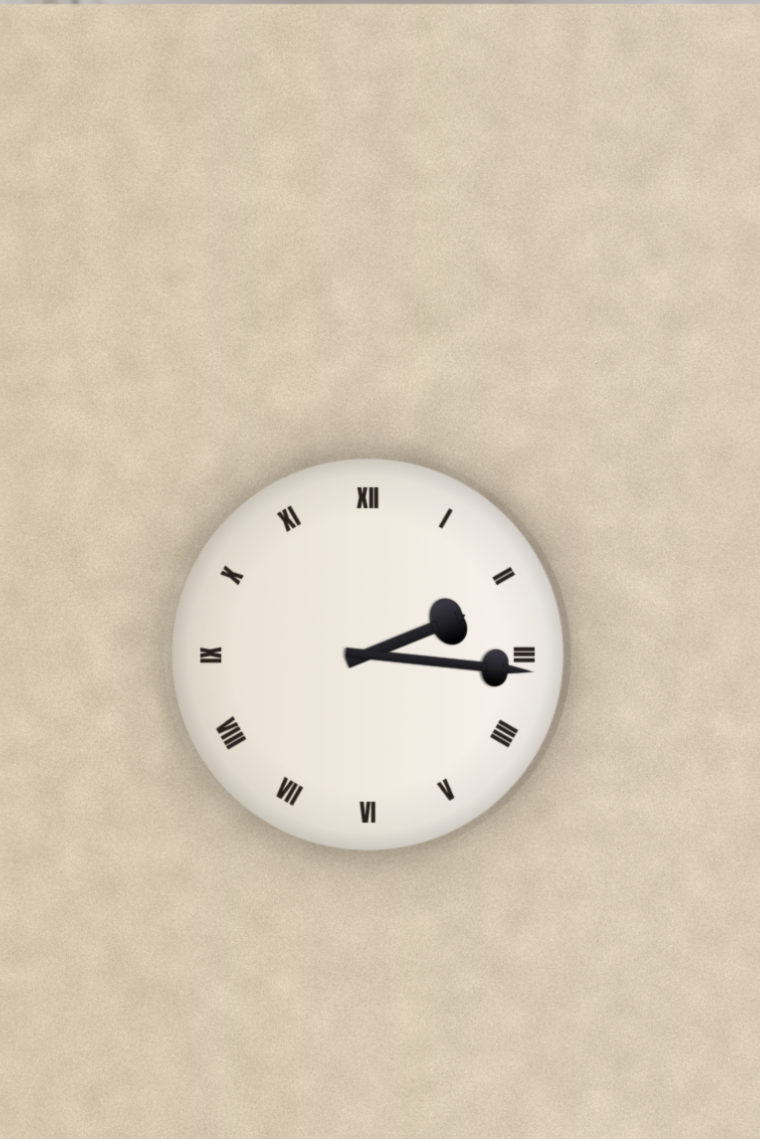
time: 2:16
